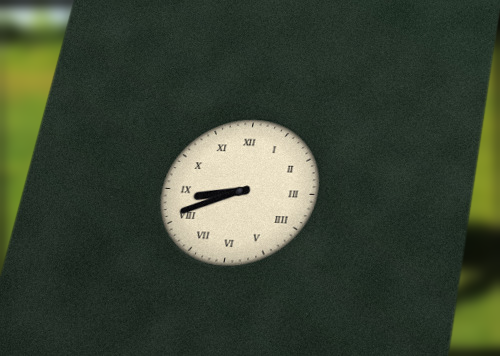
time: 8:41
